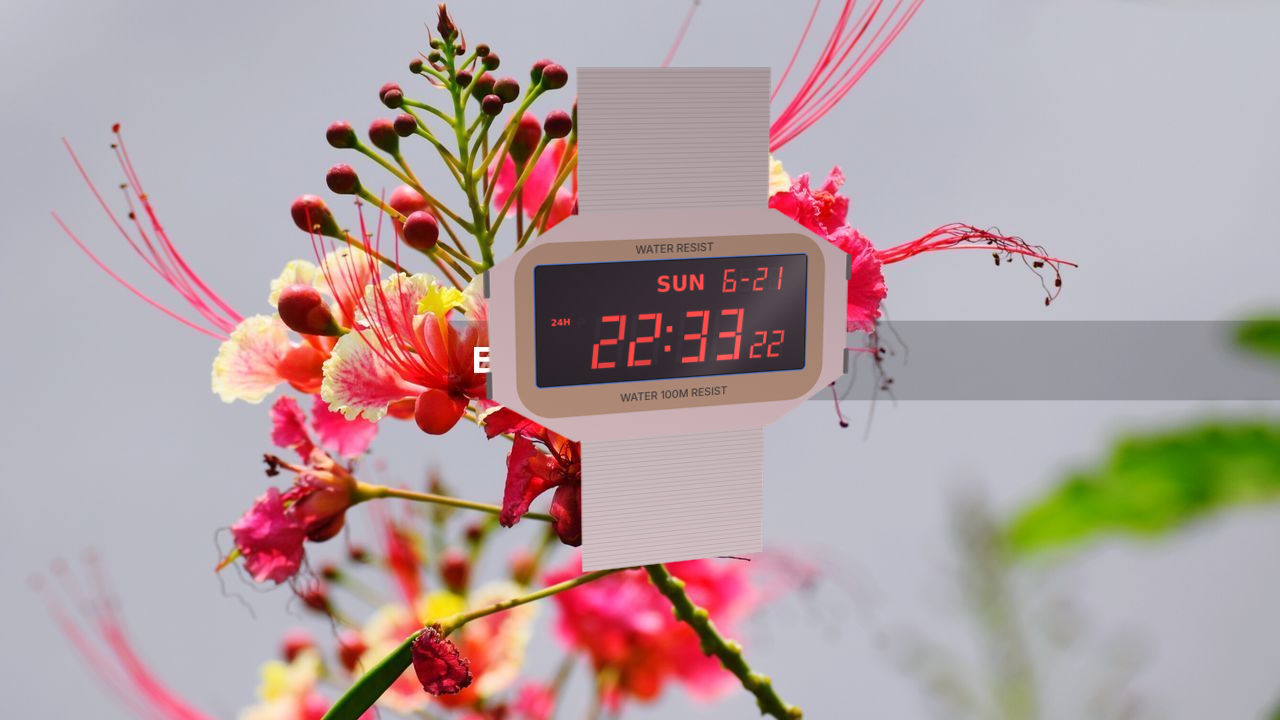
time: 22:33:22
